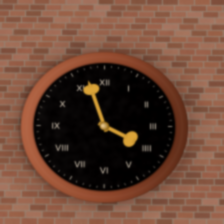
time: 3:57
